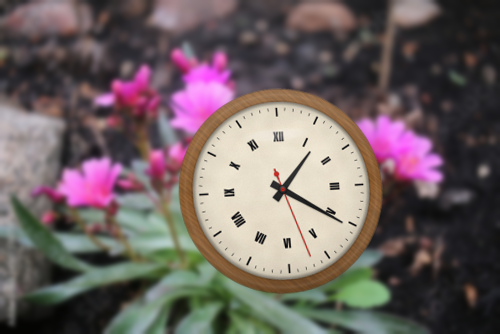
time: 1:20:27
